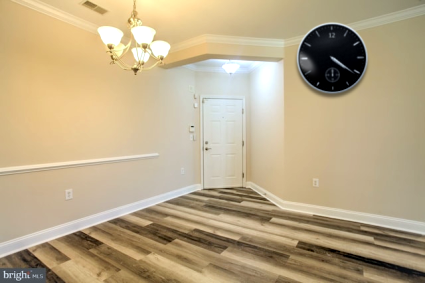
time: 4:21
